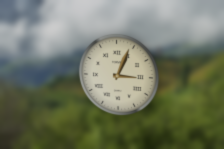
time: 3:04
